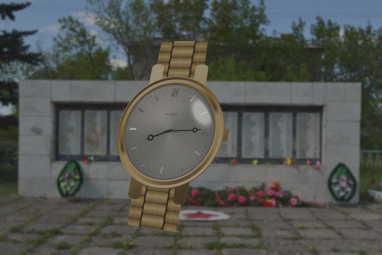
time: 8:14
